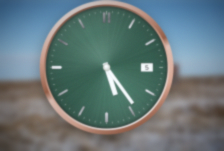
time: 5:24
